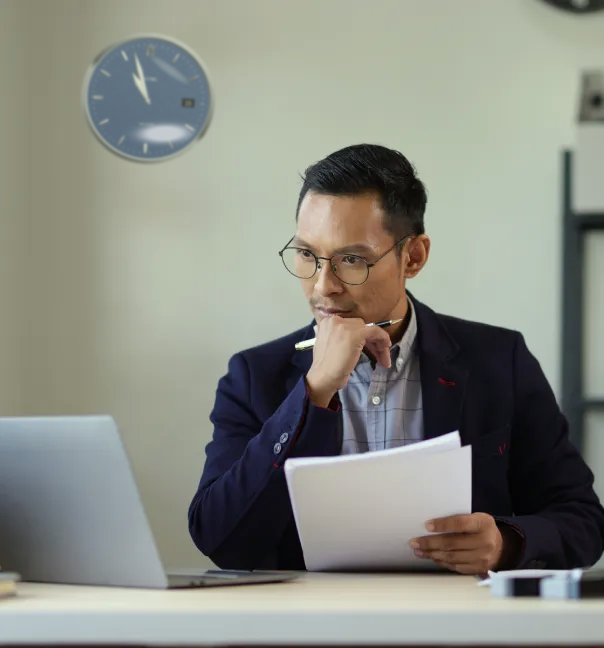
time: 10:57
